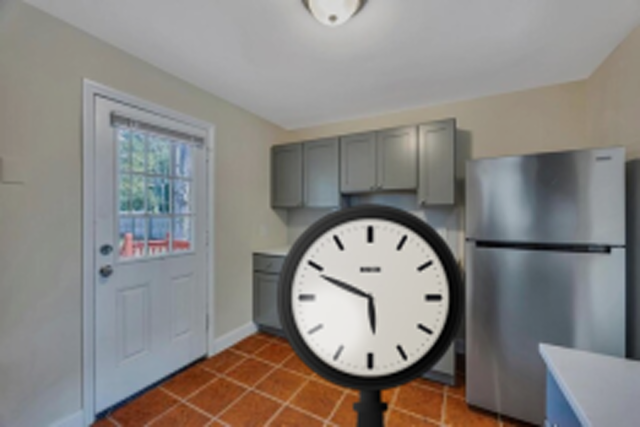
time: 5:49
